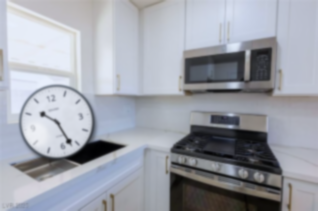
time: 10:27
